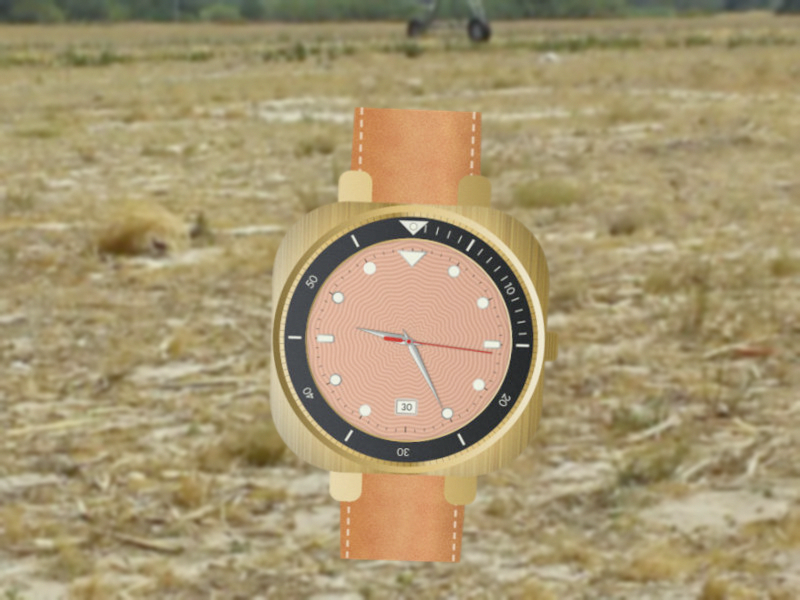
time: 9:25:16
